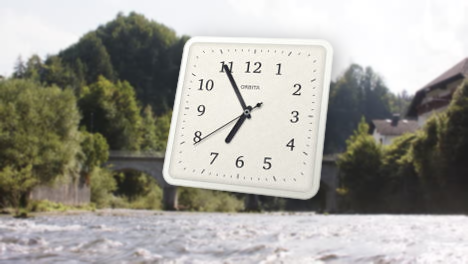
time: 6:54:39
